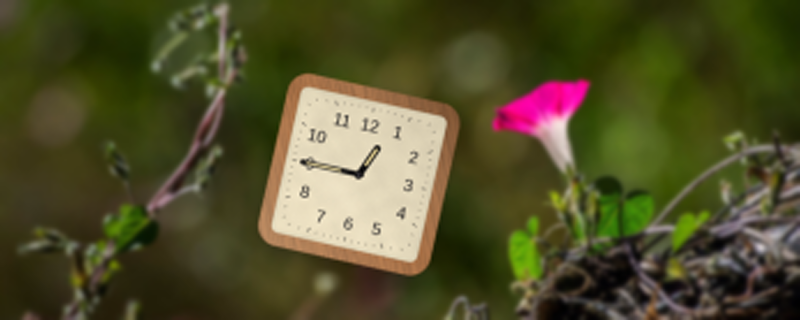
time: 12:45
